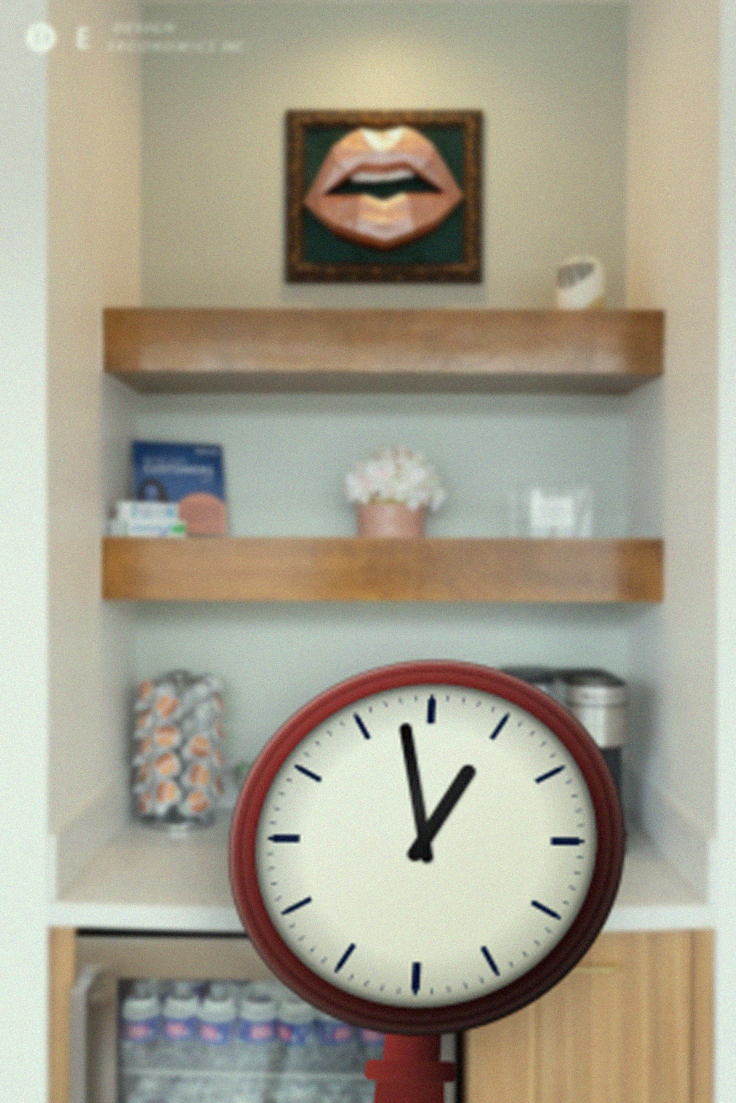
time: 12:58
